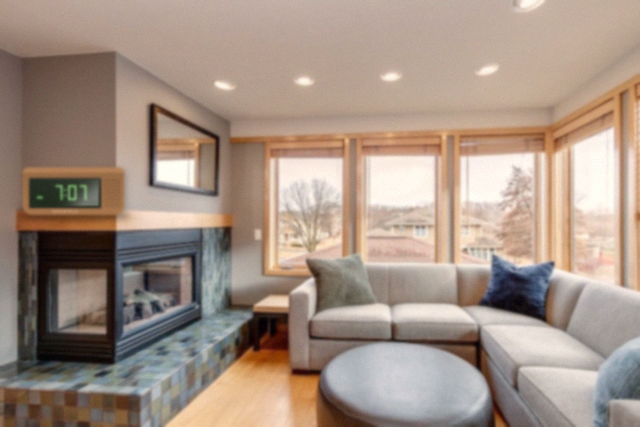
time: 7:07
